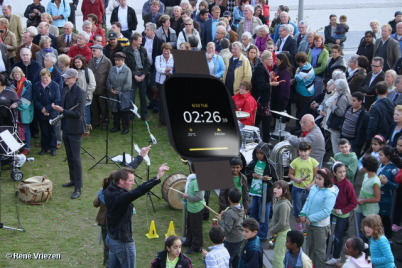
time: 2:26
